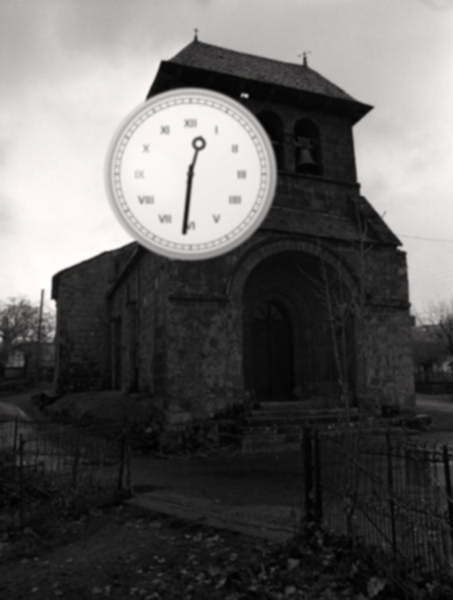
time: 12:31
